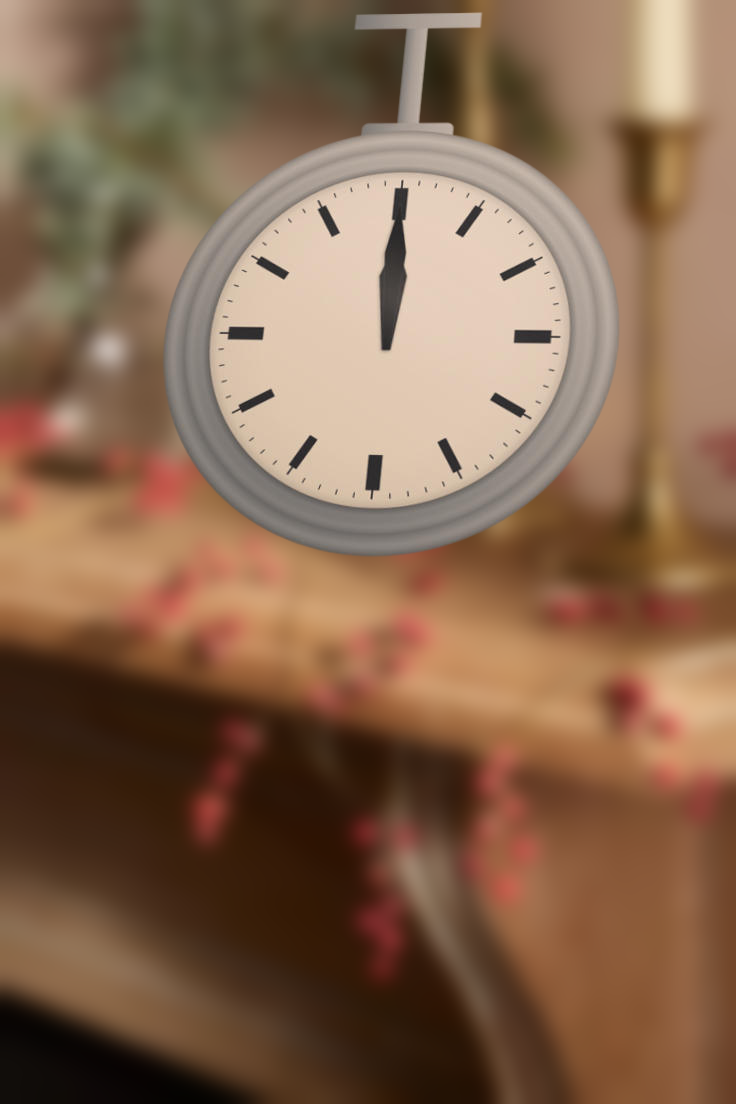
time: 12:00
